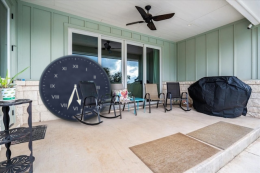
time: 5:33
